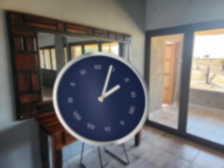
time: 2:04
